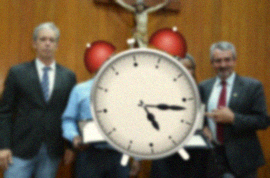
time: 5:17
